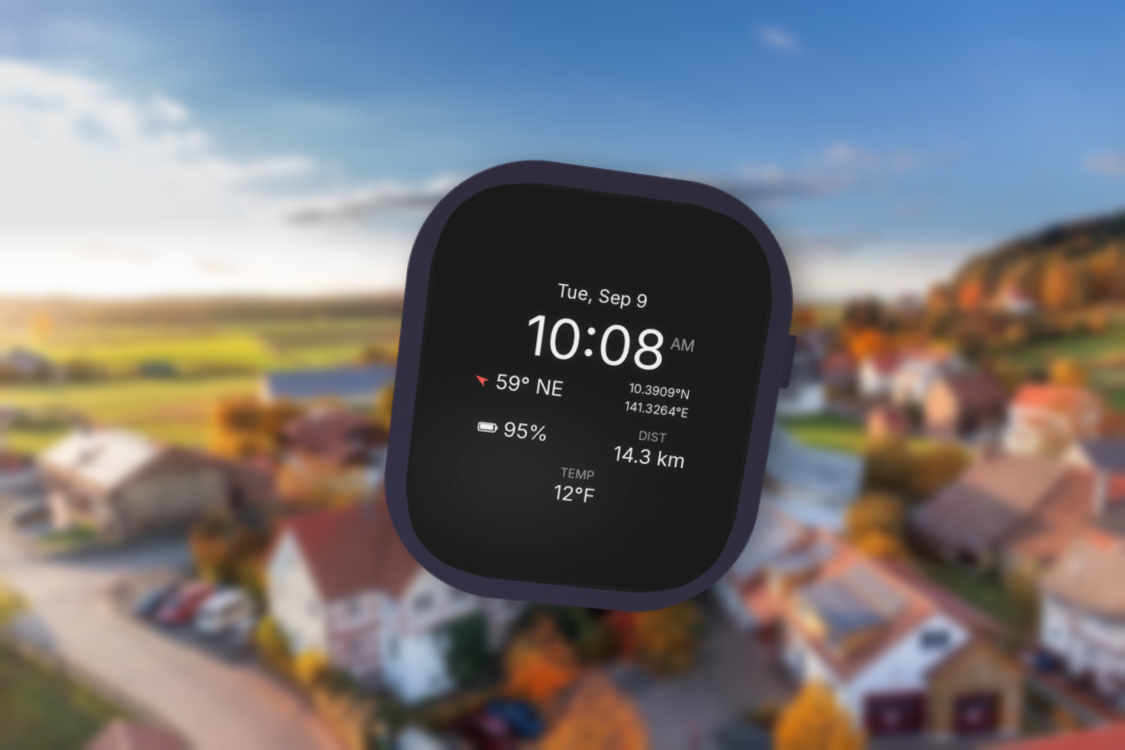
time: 10:08
